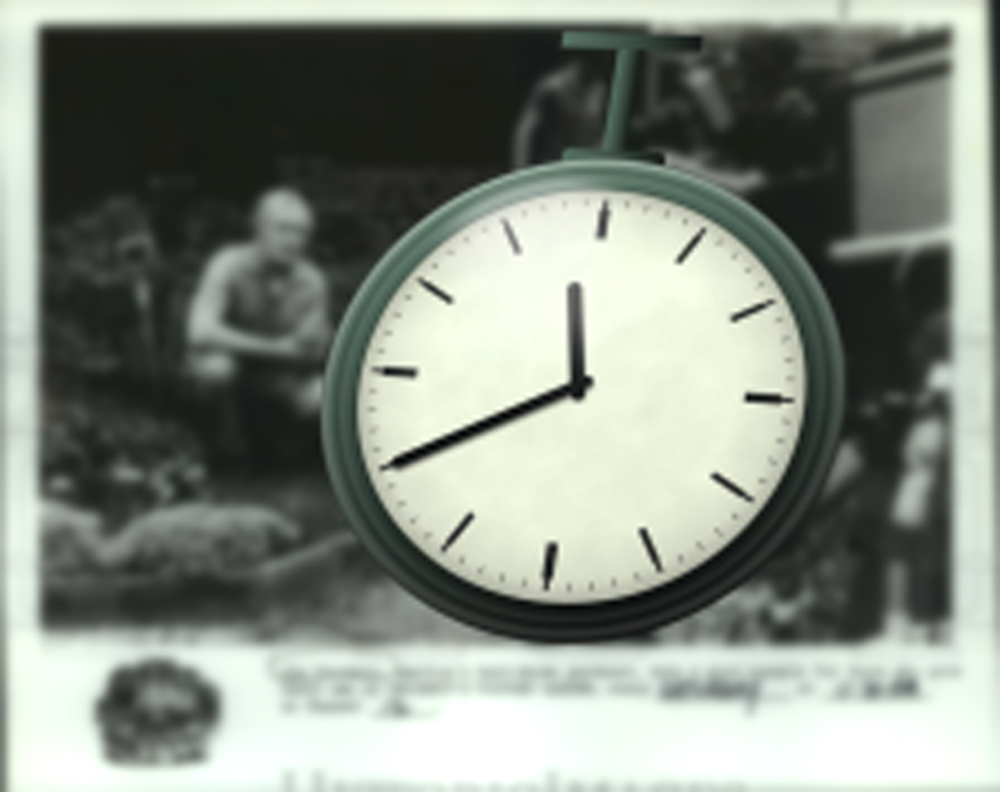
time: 11:40
